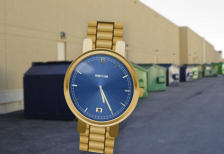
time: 5:25
